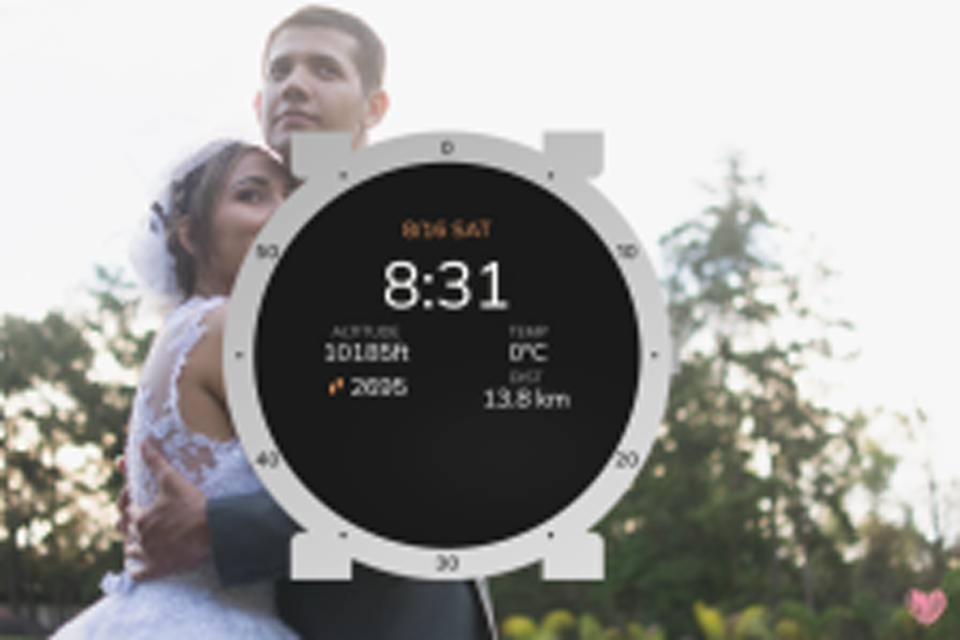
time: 8:31
